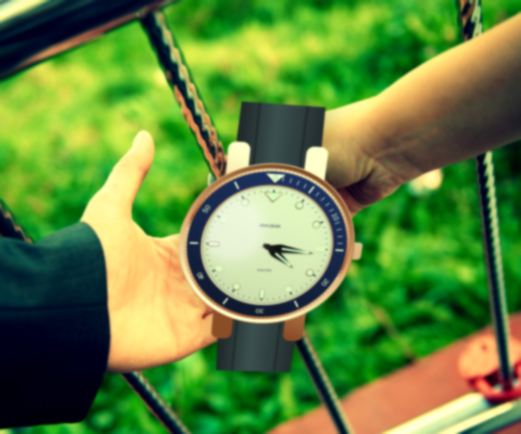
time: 4:16
